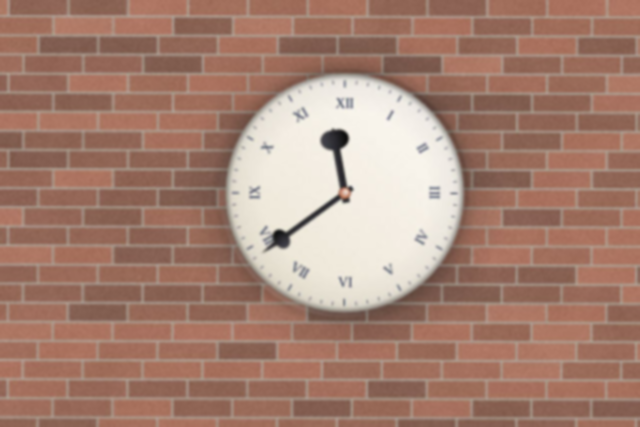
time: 11:39
